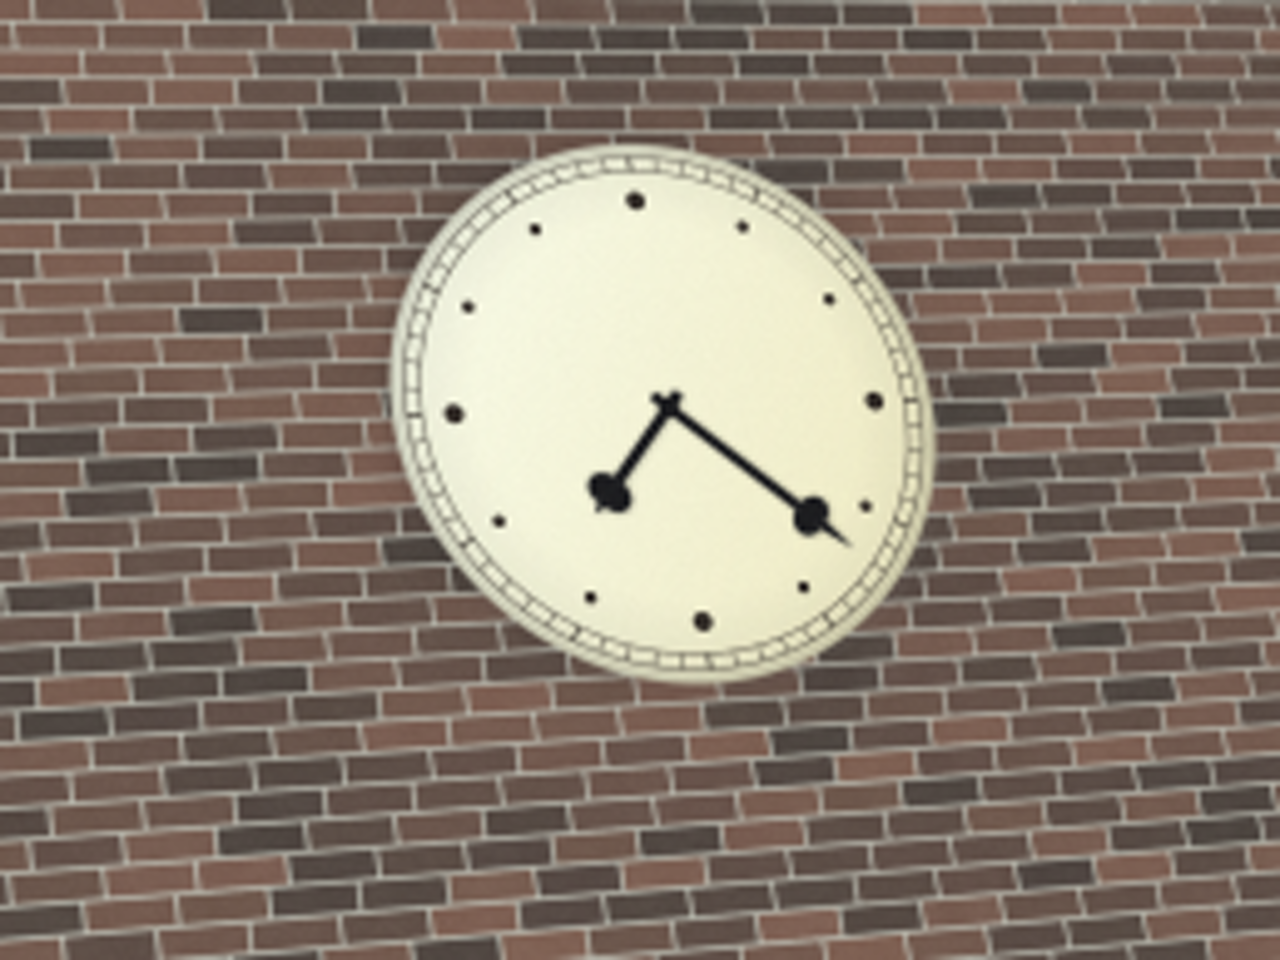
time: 7:22
